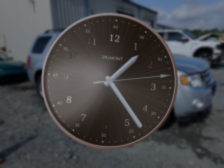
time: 1:23:13
